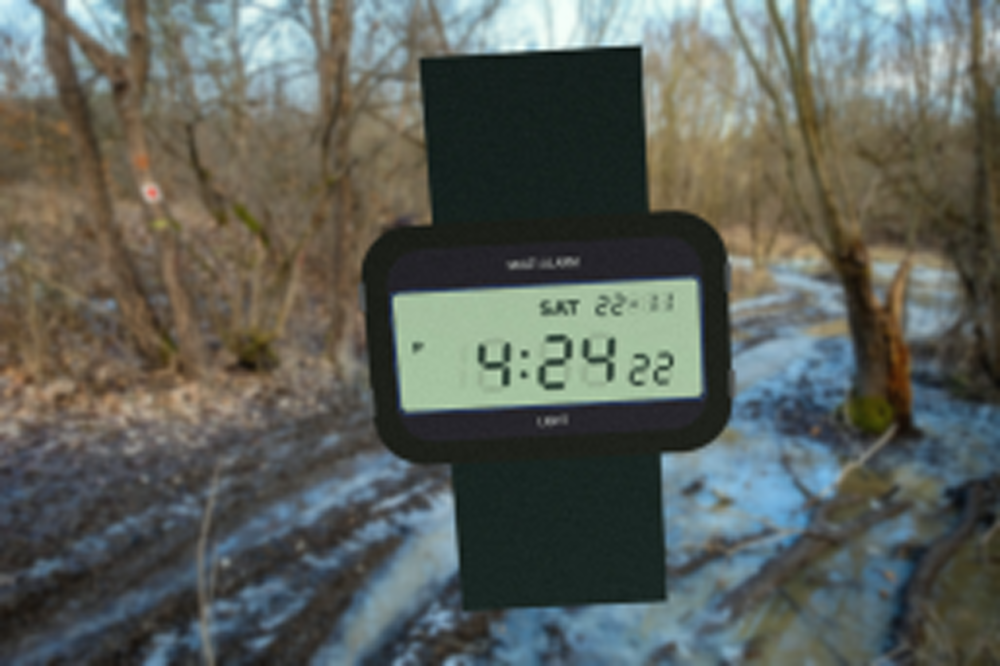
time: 4:24:22
